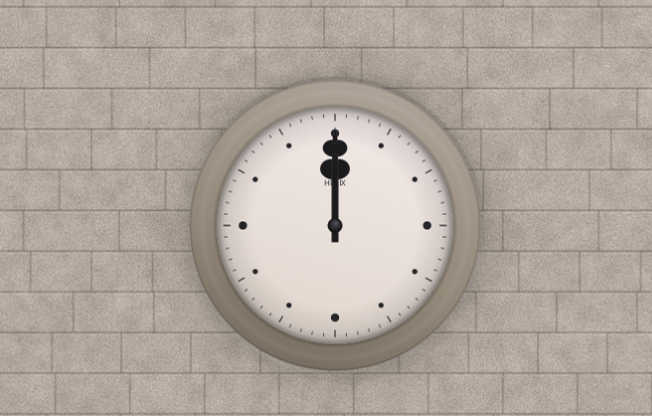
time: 12:00
